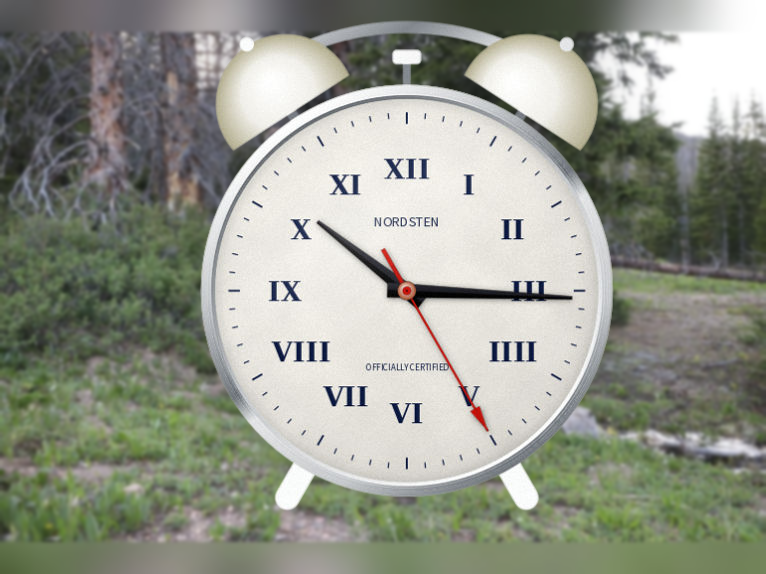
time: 10:15:25
